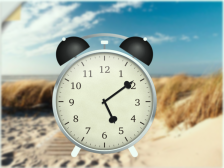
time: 5:09
